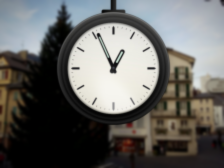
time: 12:56
